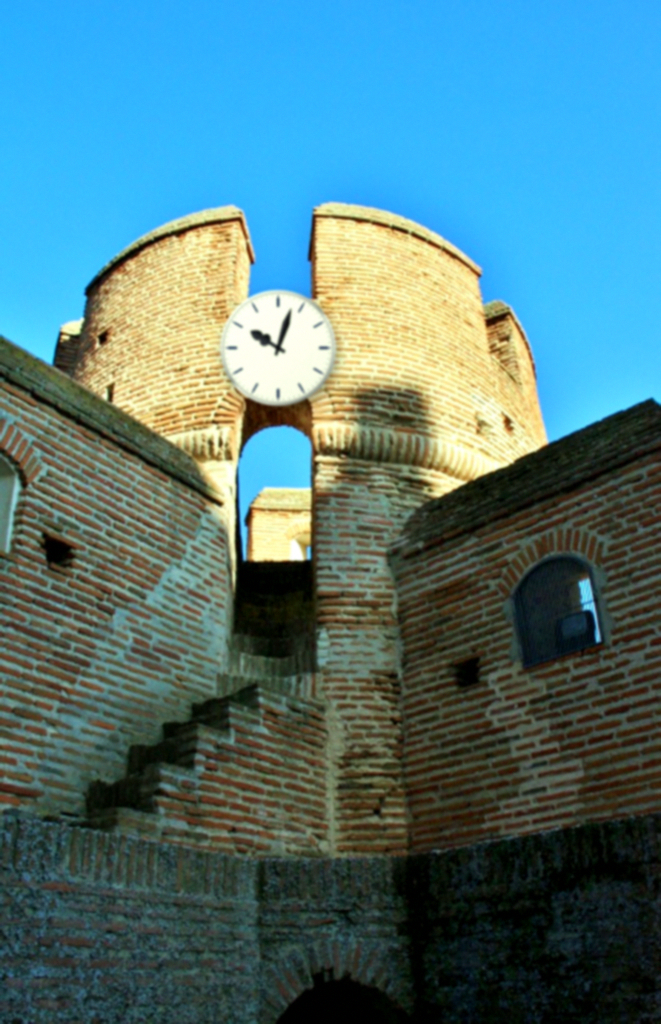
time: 10:03
